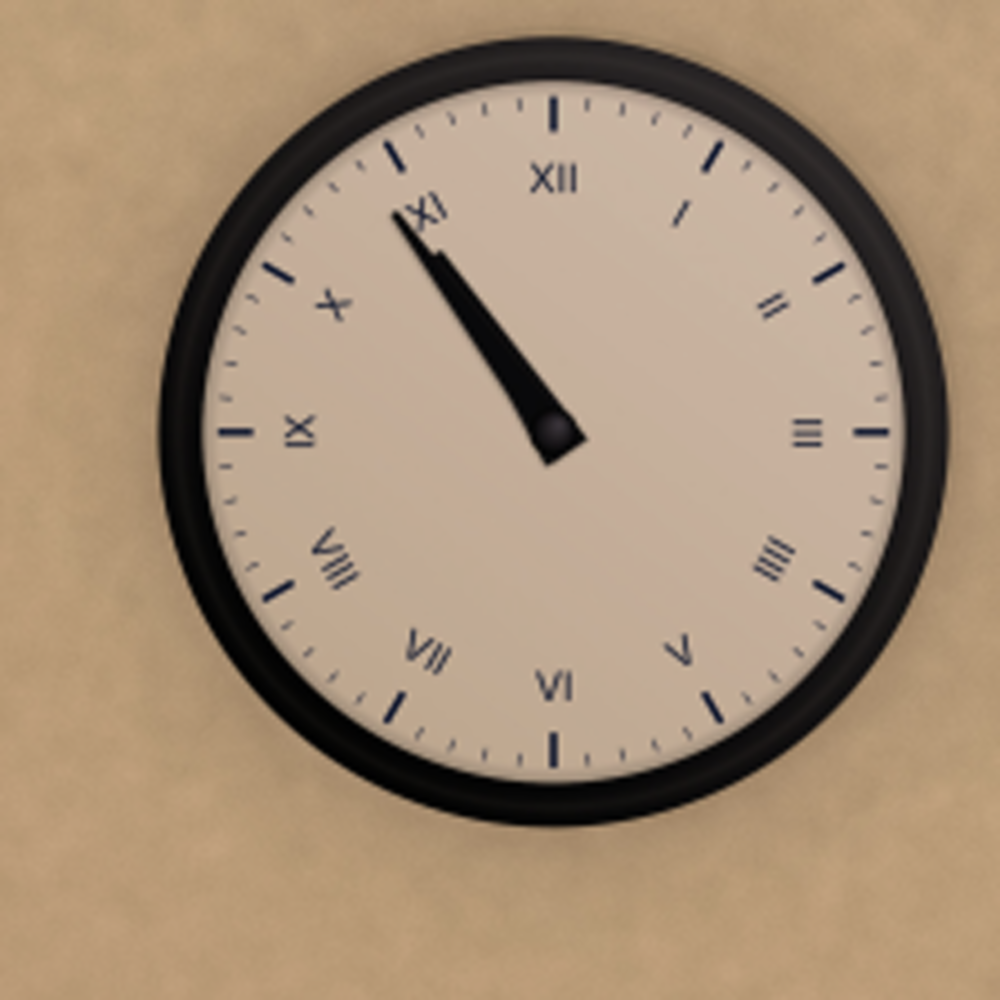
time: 10:54
